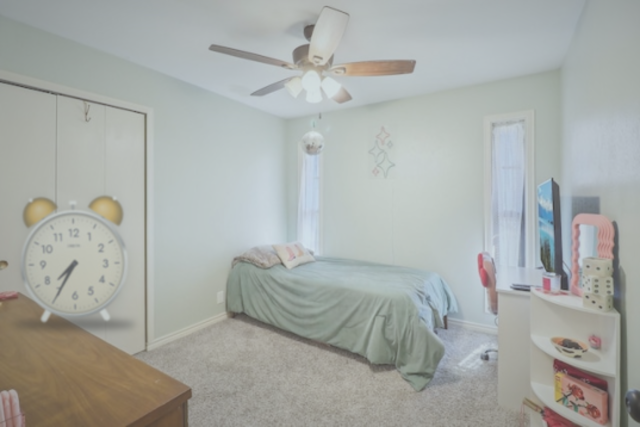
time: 7:35
